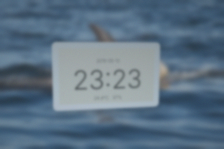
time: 23:23
